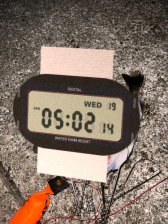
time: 5:02:14
